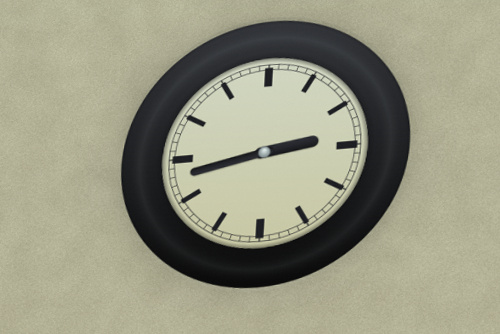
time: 2:43
